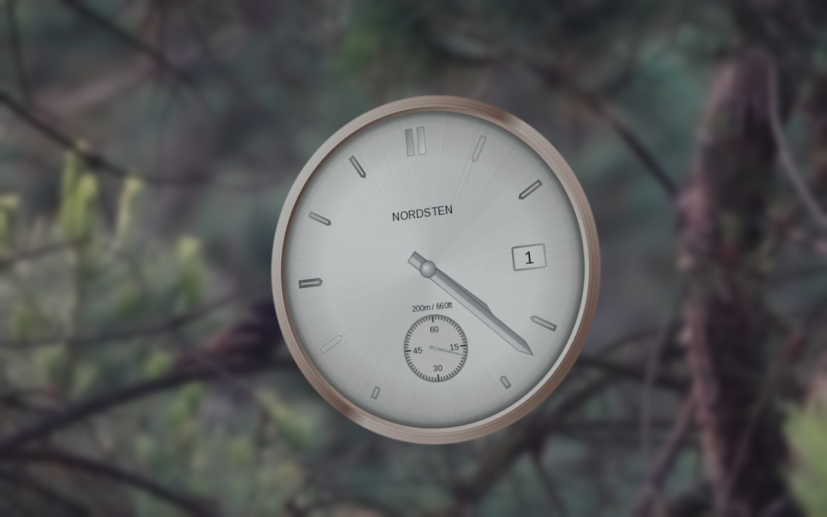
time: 4:22:18
